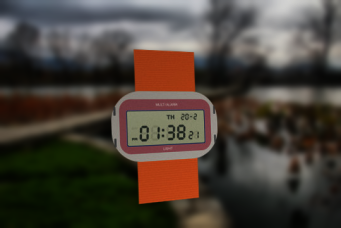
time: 1:38:21
